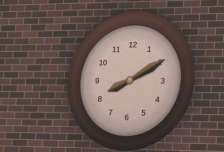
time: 8:10
